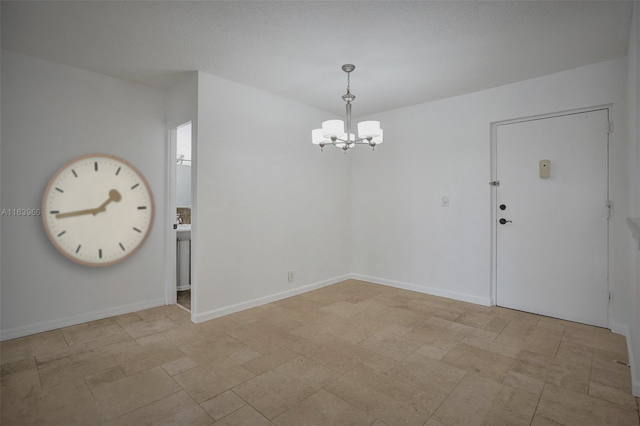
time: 1:44
